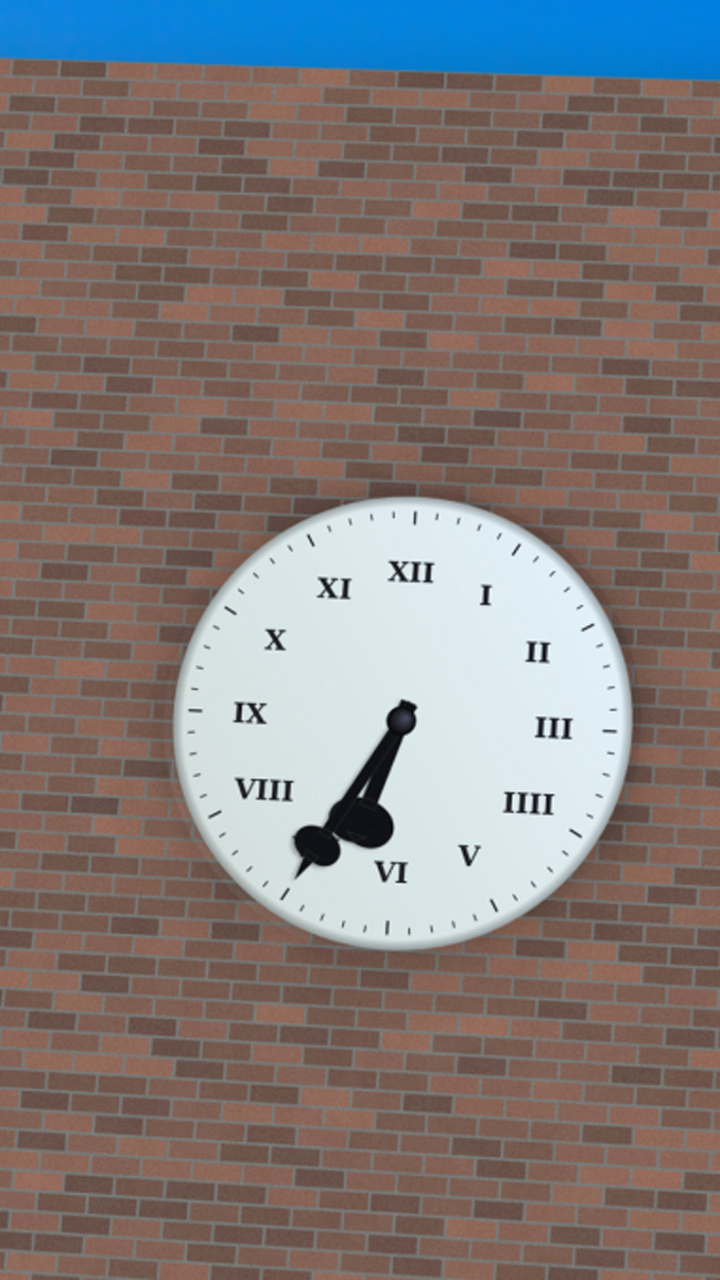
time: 6:35
